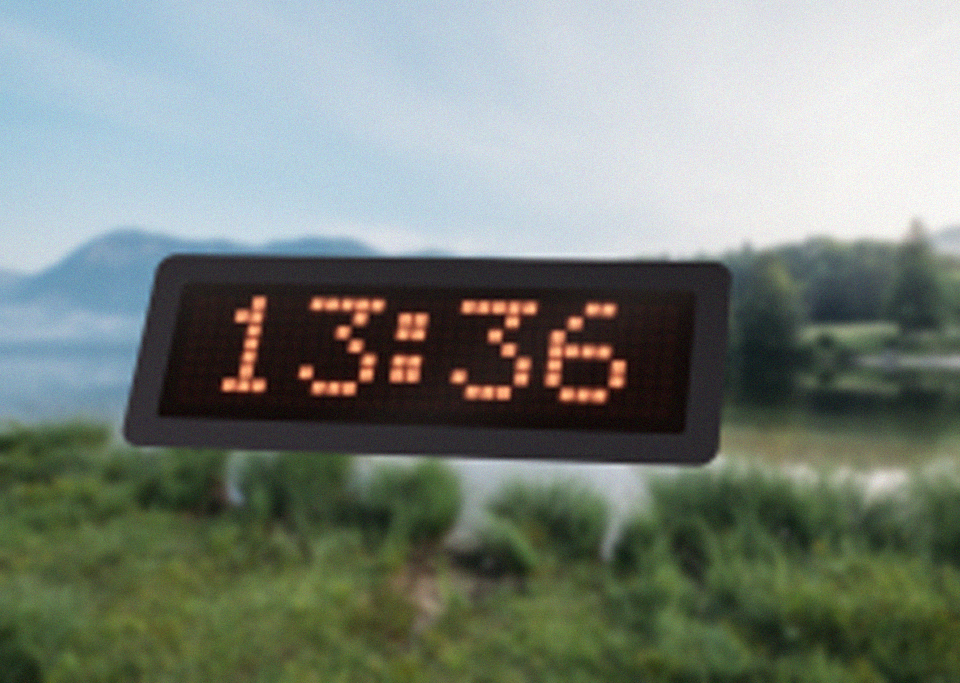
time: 13:36
